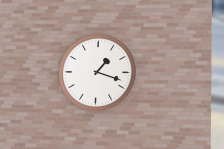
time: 1:18
